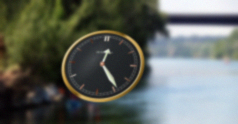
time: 12:24
